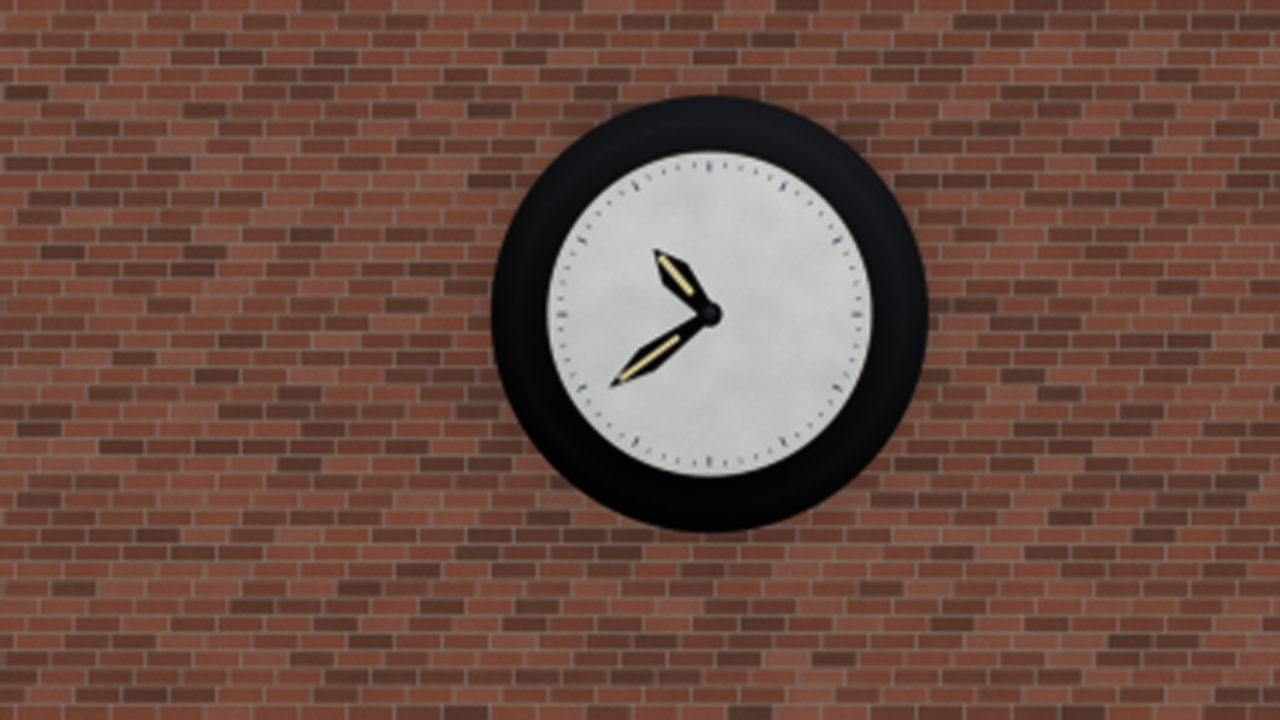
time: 10:39
